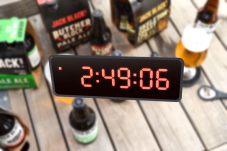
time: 2:49:06
